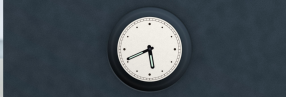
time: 5:41
